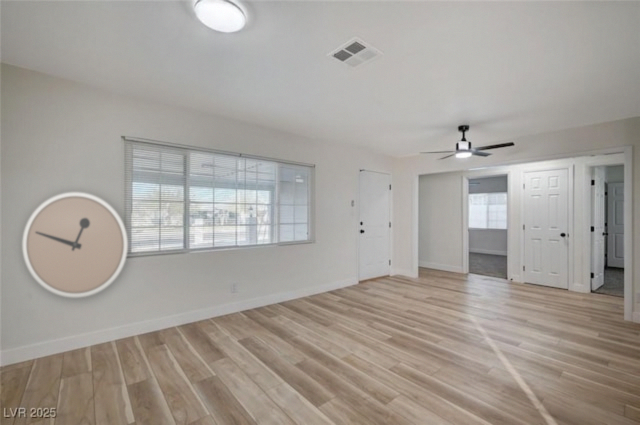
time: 12:48
